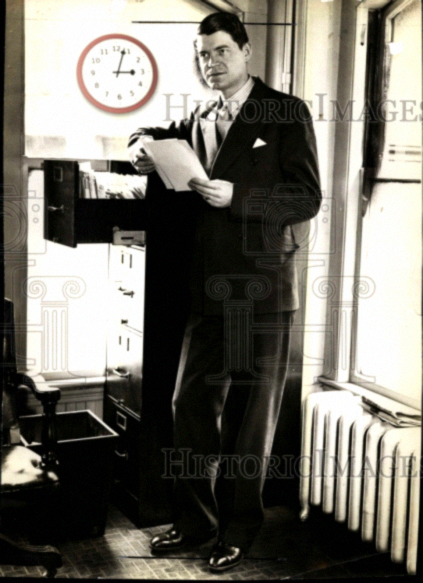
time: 3:03
